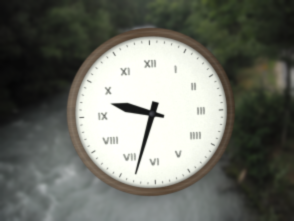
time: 9:33
